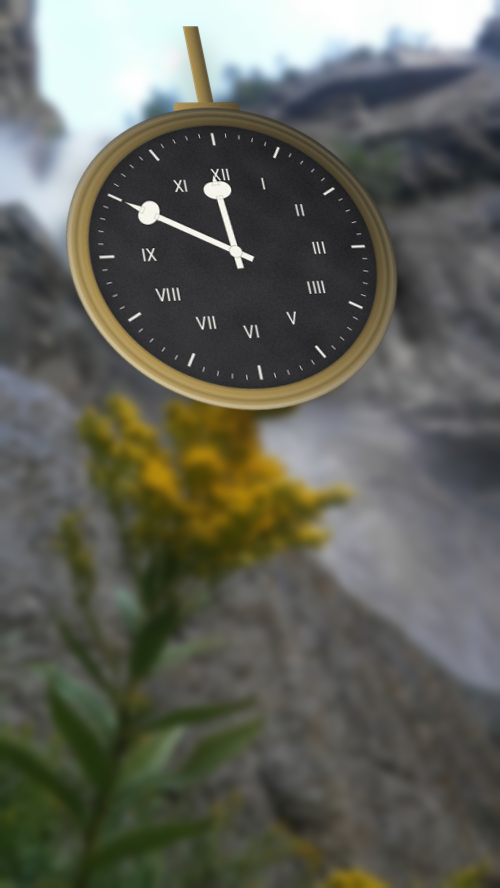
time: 11:50
